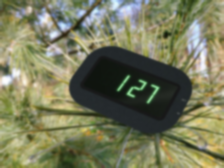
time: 1:27
